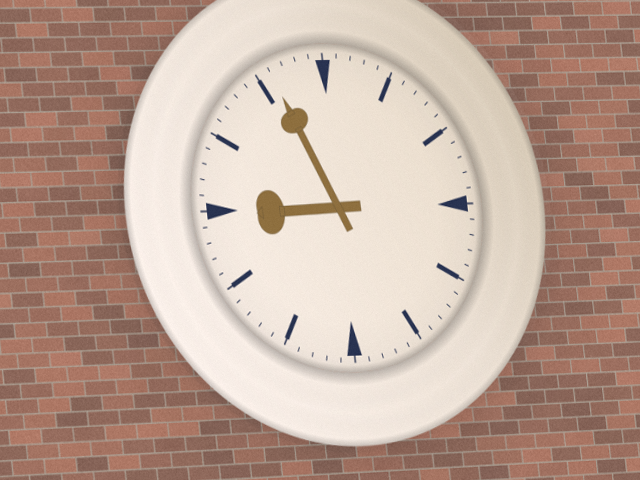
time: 8:56
